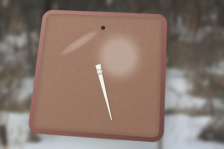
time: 5:27
